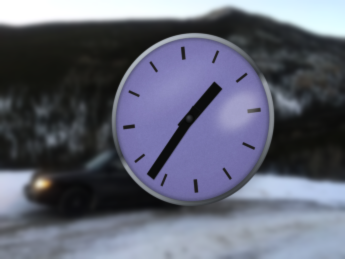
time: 1:37
